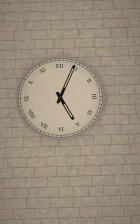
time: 5:04
